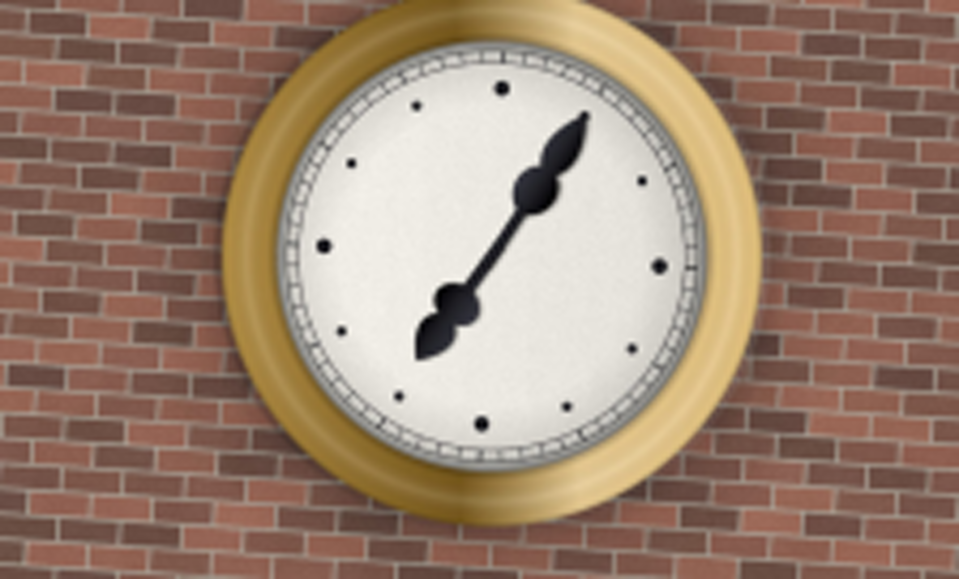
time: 7:05
